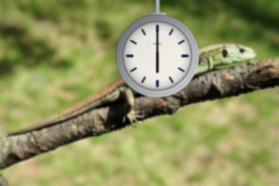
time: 6:00
